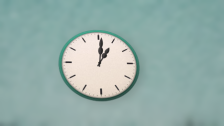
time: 1:01
